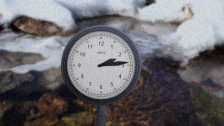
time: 2:14
